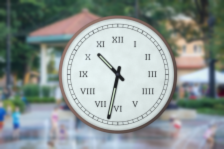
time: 10:32
